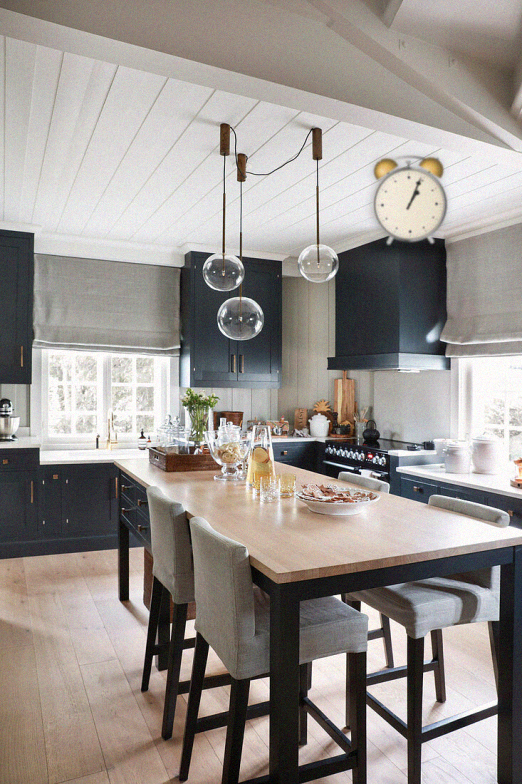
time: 1:04
